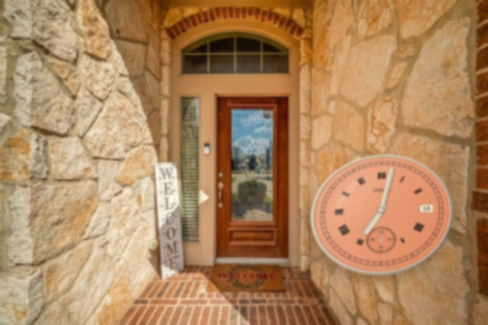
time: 7:02
